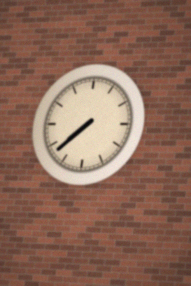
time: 7:38
